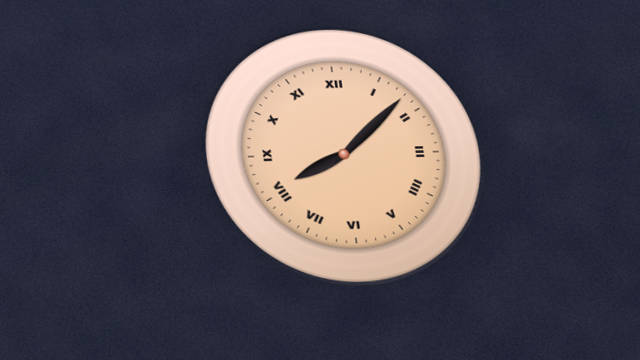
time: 8:08
